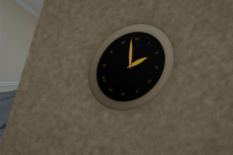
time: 1:58
